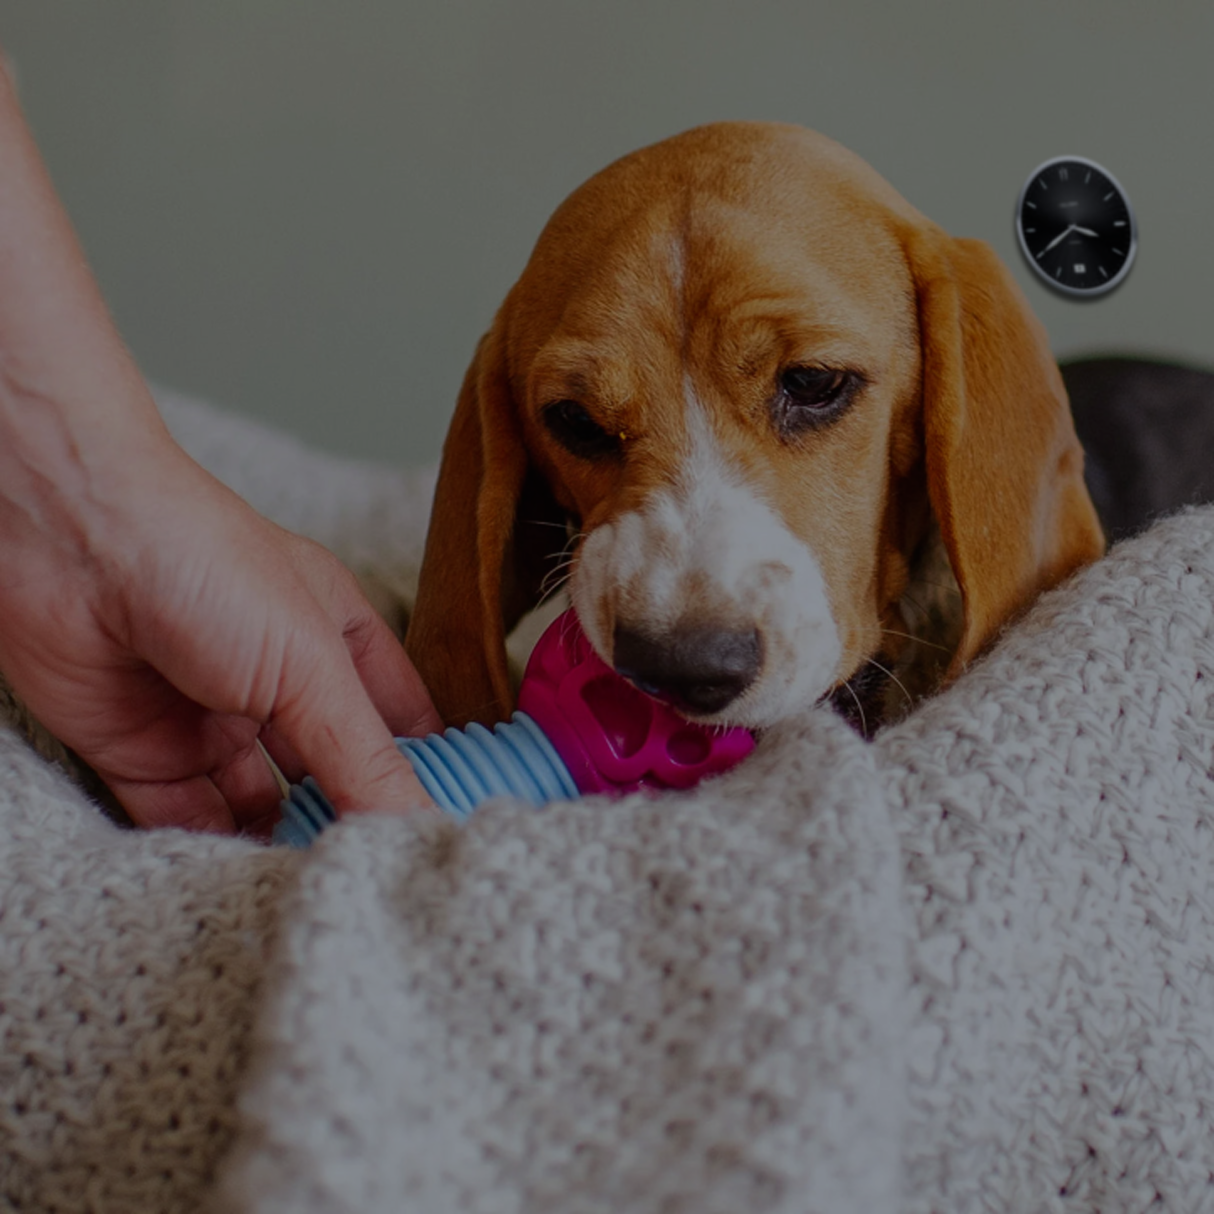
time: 3:40
